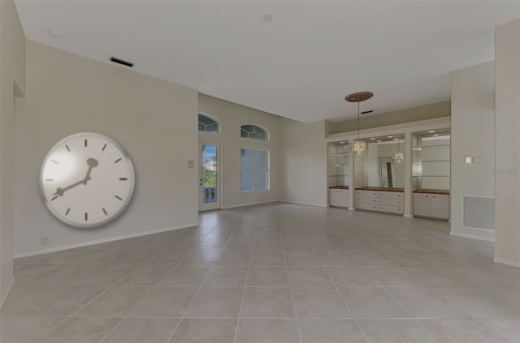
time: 12:41
